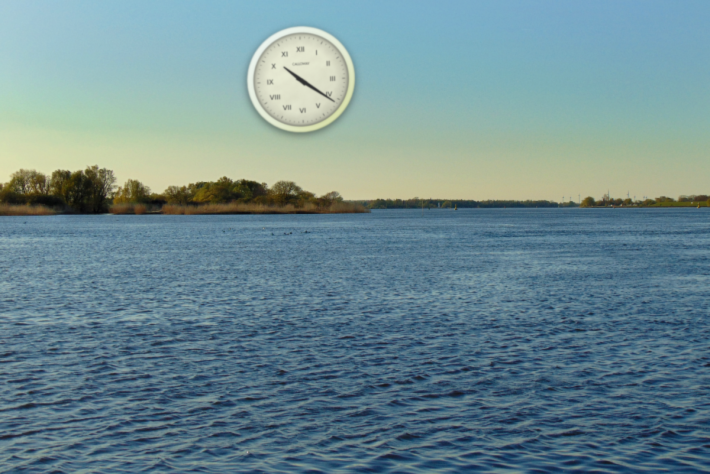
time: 10:21
